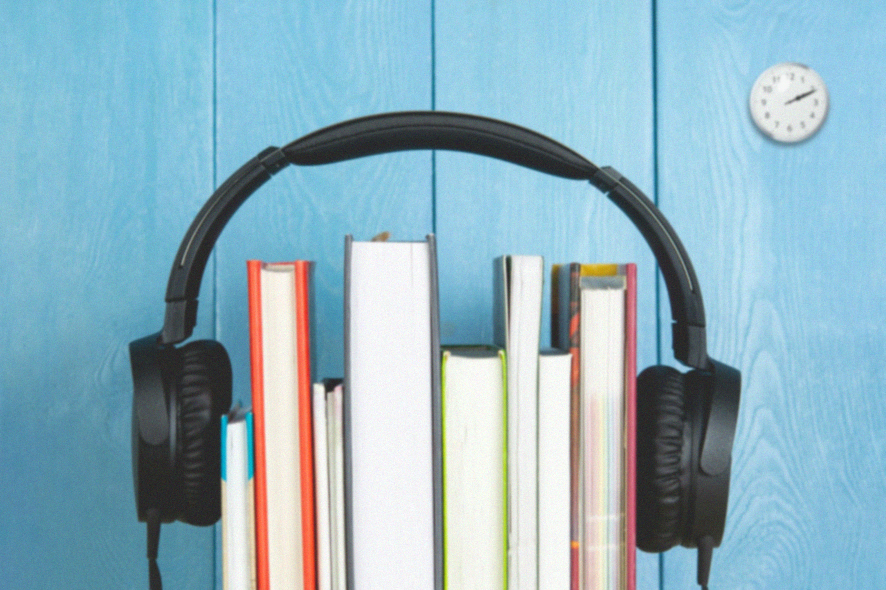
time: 2:11
